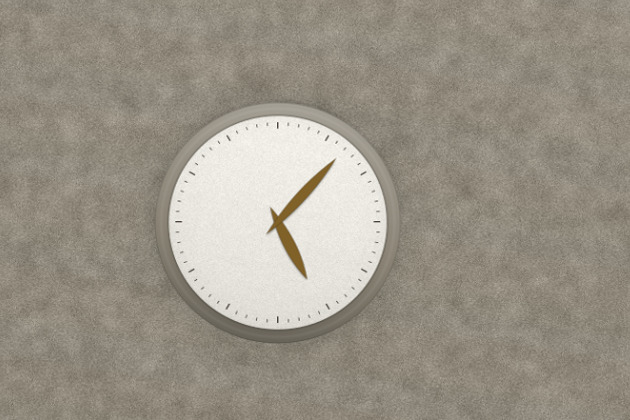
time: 5:07
